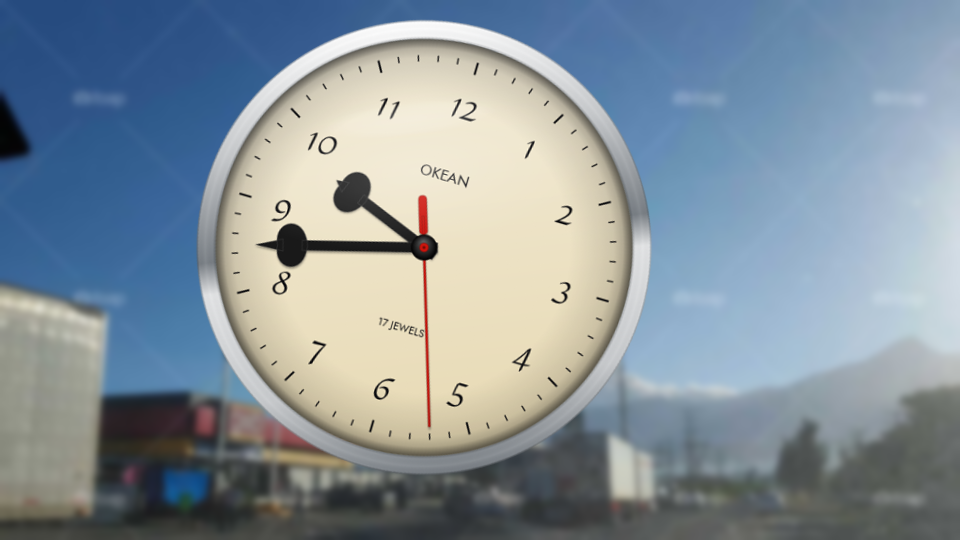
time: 9:42:27
